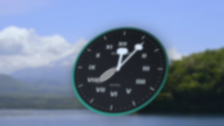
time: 12:06
